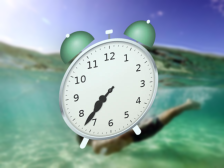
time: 7:37
